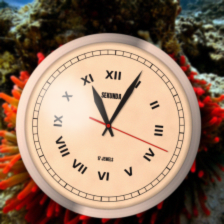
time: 11:04:18
